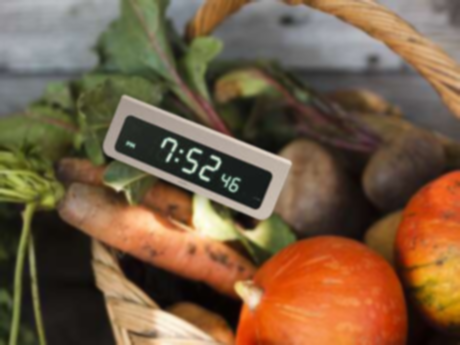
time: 7:52:46
